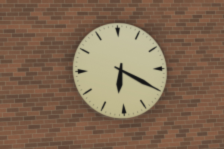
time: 6:20
